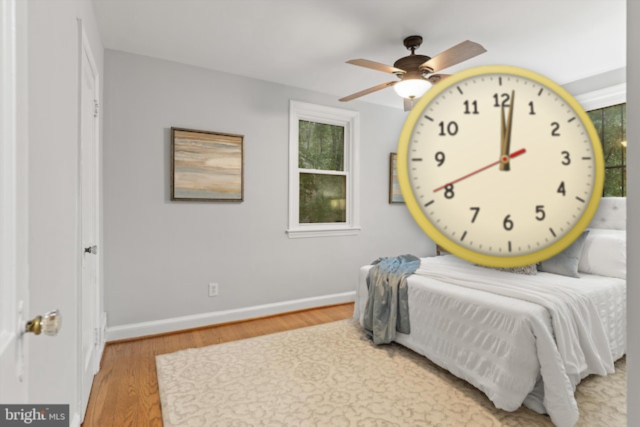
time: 12:01:41
